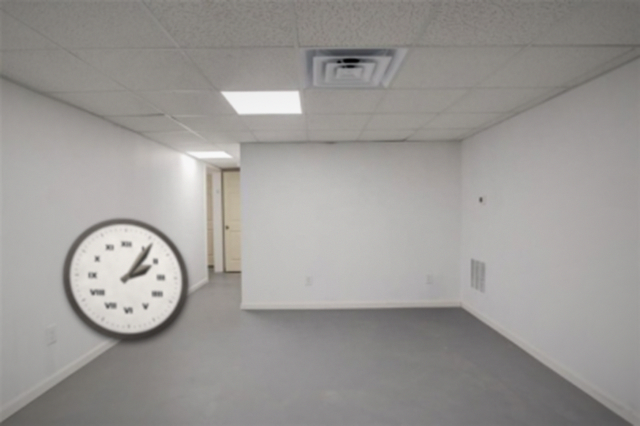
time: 2:06
